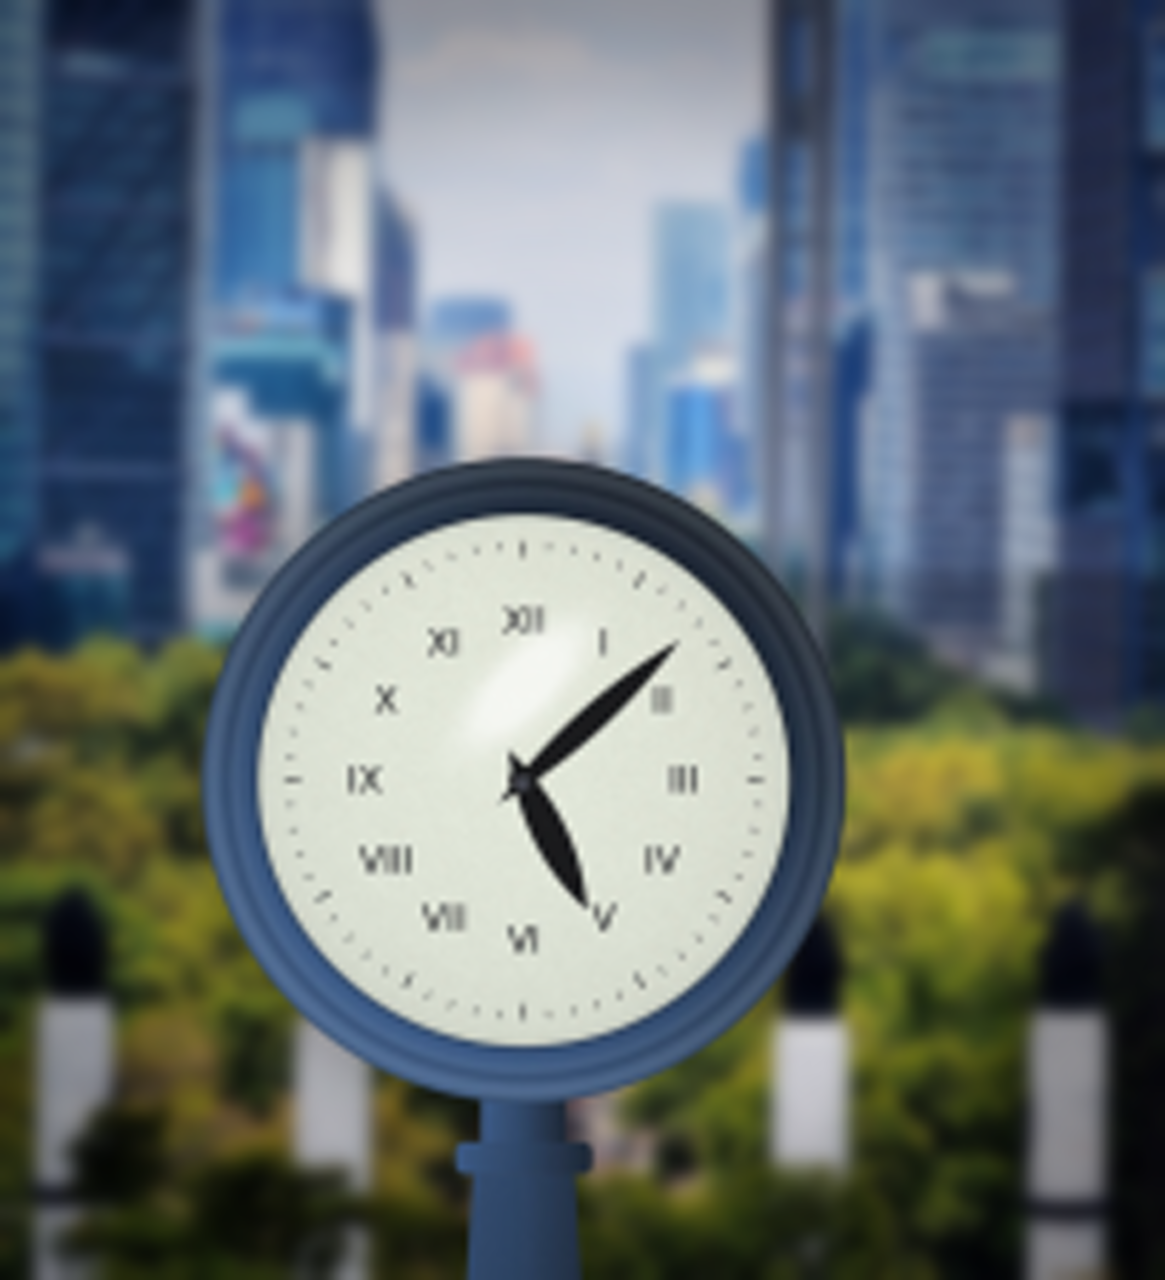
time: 5:08
